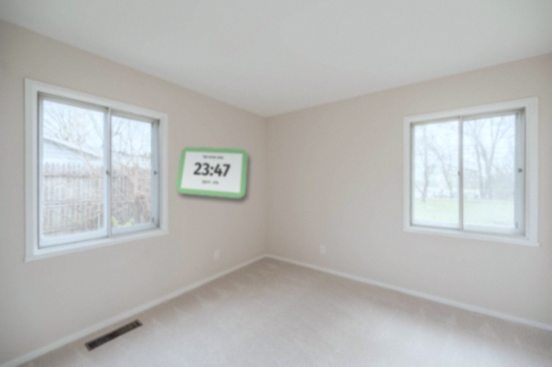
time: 23:47
